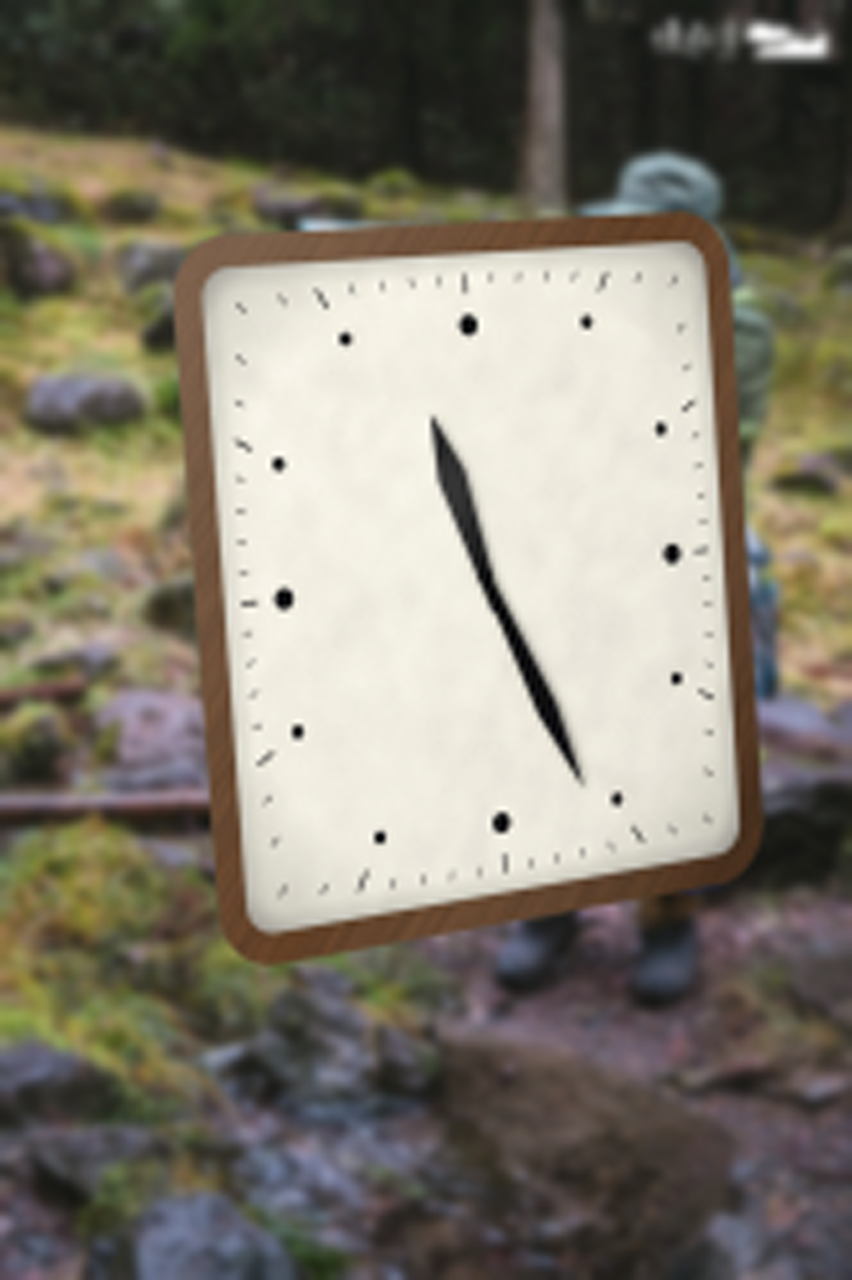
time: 11:26
